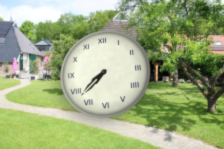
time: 7:38
